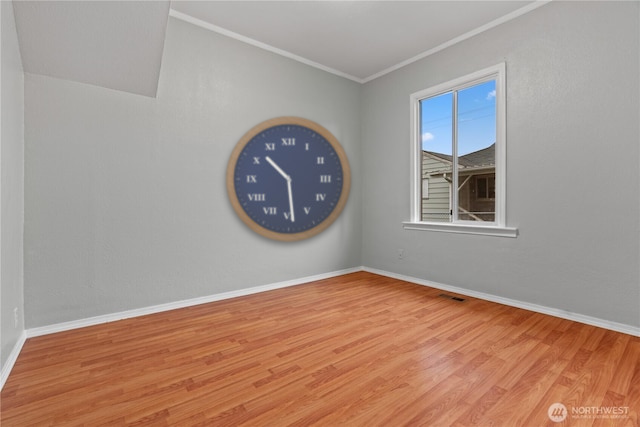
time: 10:29
